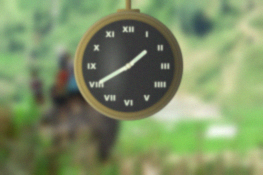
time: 1:40
